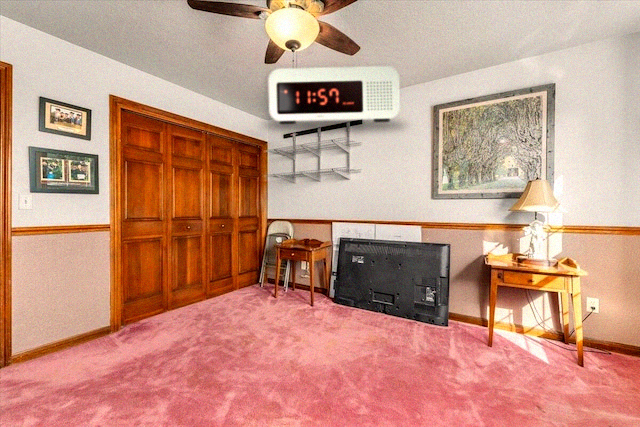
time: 11:57
